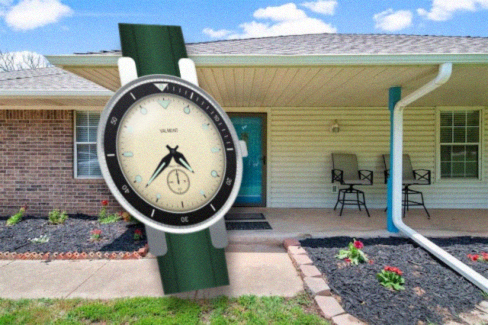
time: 4:38
